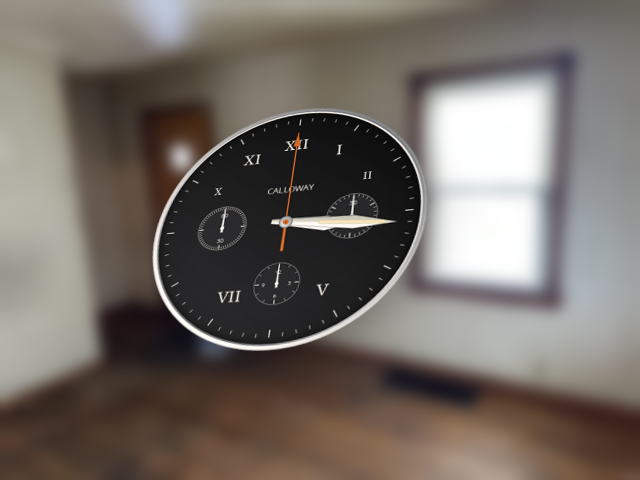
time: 3:16
